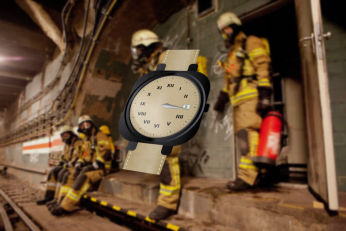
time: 3:16
